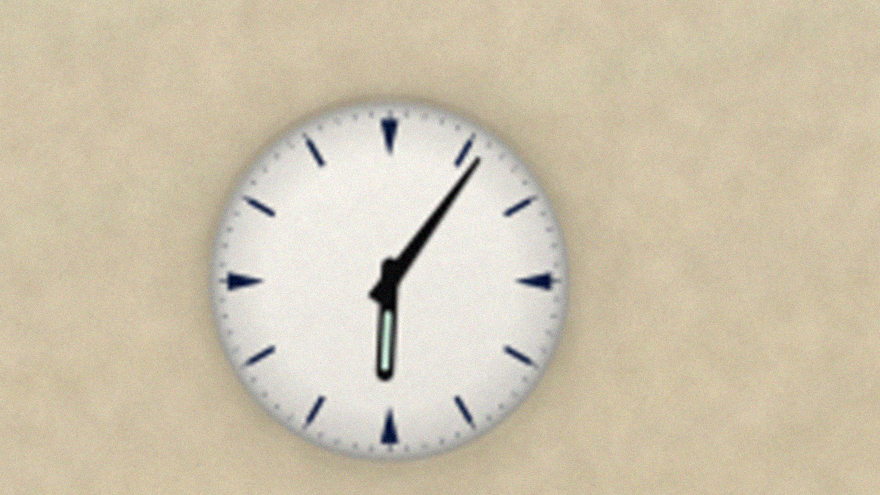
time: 6:06
